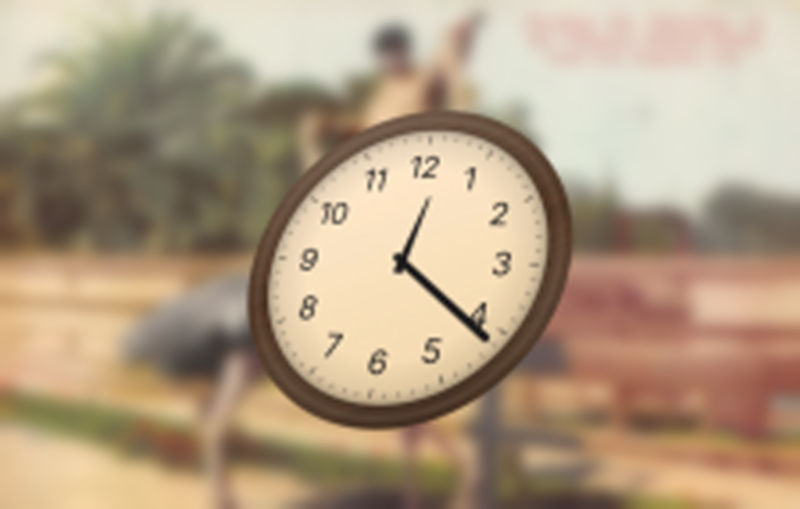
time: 12:21
